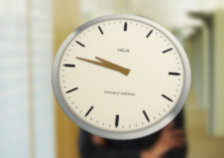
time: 9:47
